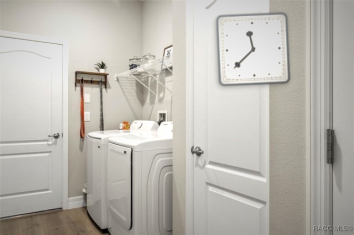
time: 11:38
